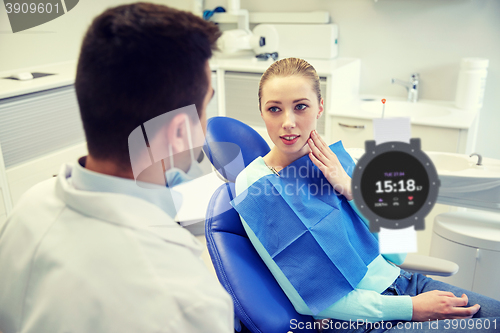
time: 15:18
